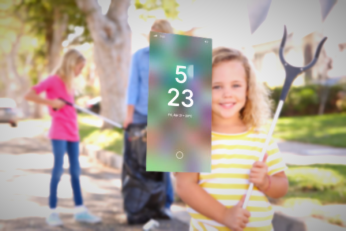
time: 5:23
